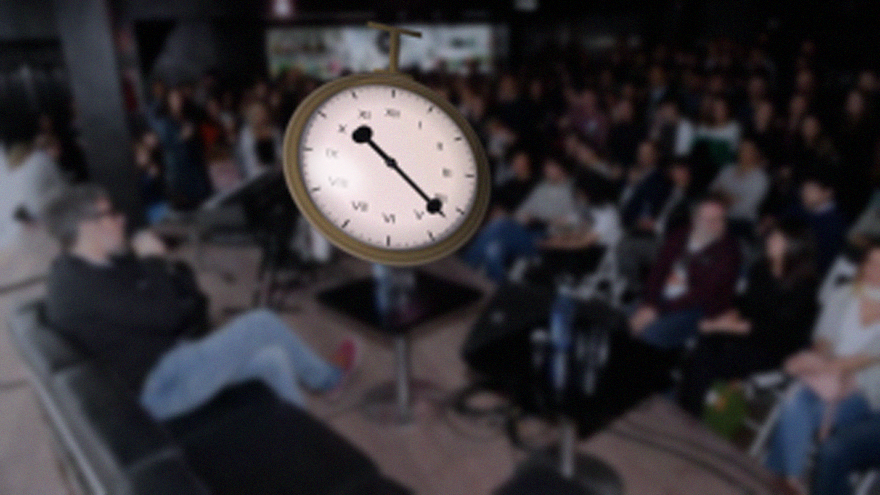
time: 10:22
